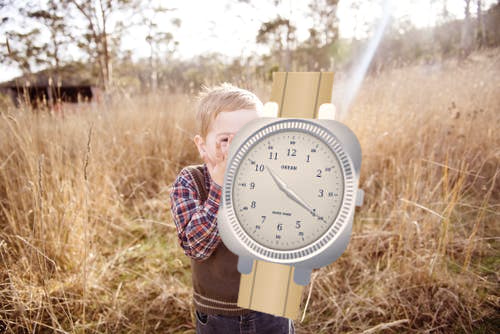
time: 10:20
